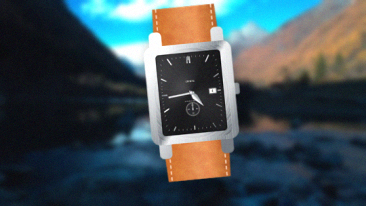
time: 4:44
